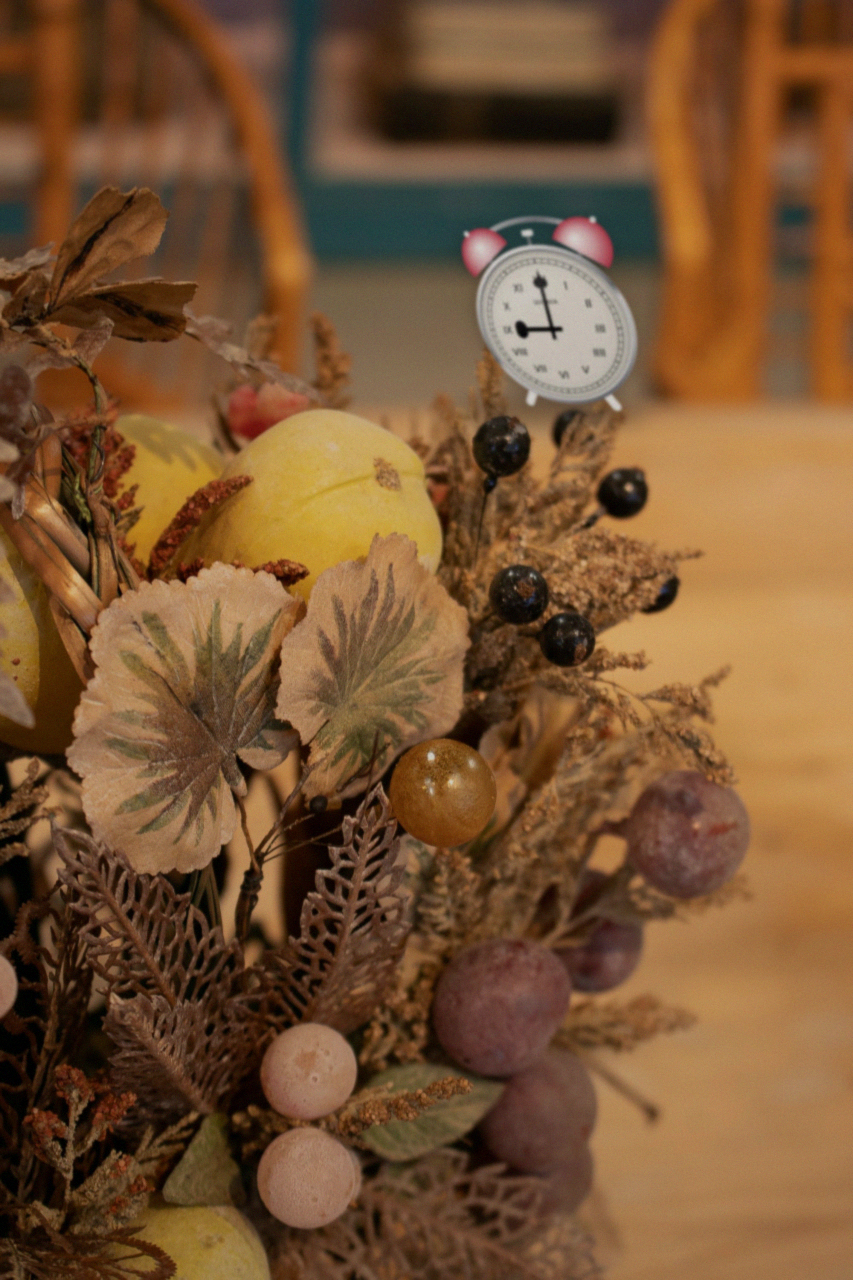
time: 9:00
